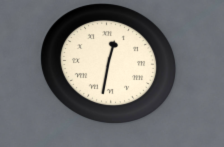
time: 12:32
